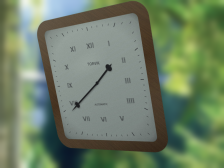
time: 1:39
